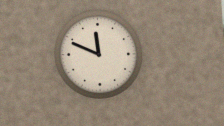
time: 11:49
